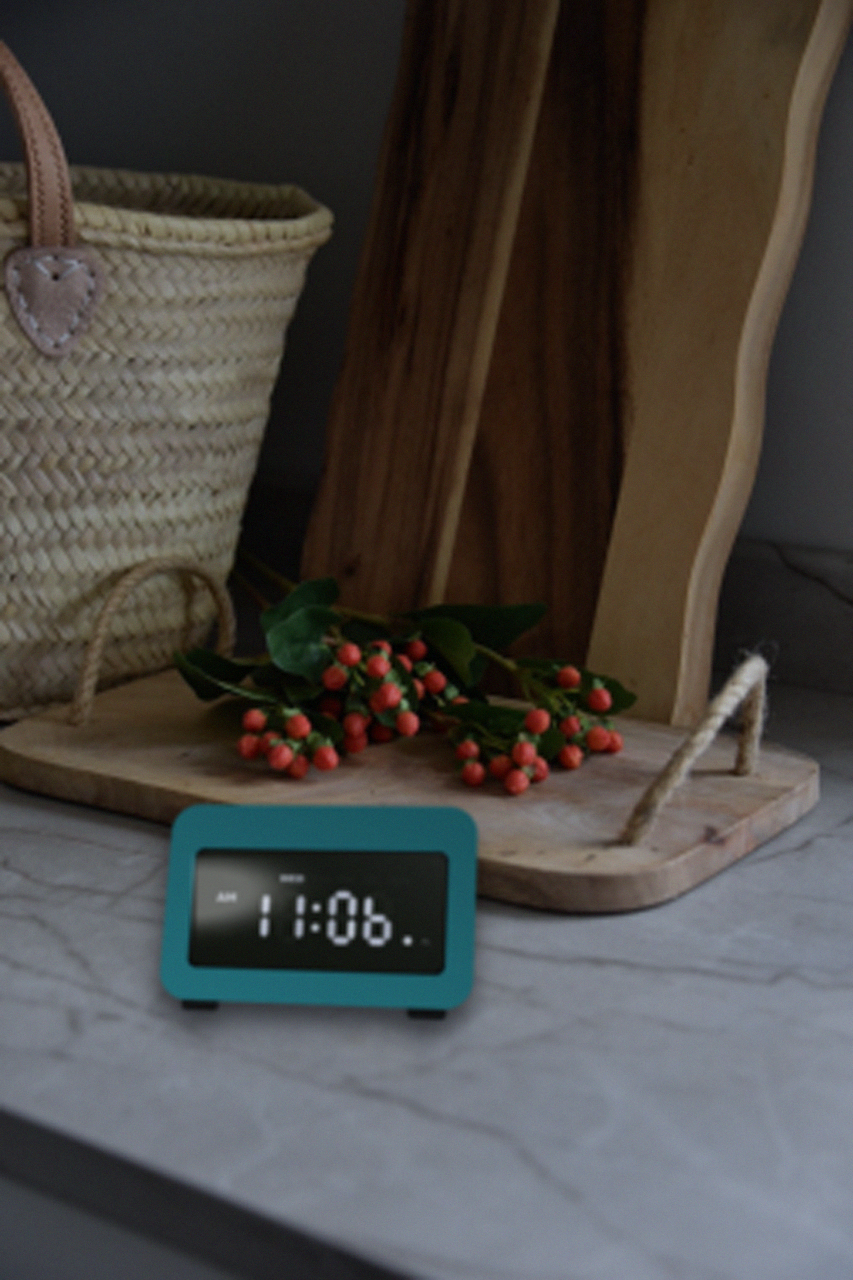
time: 11:06
